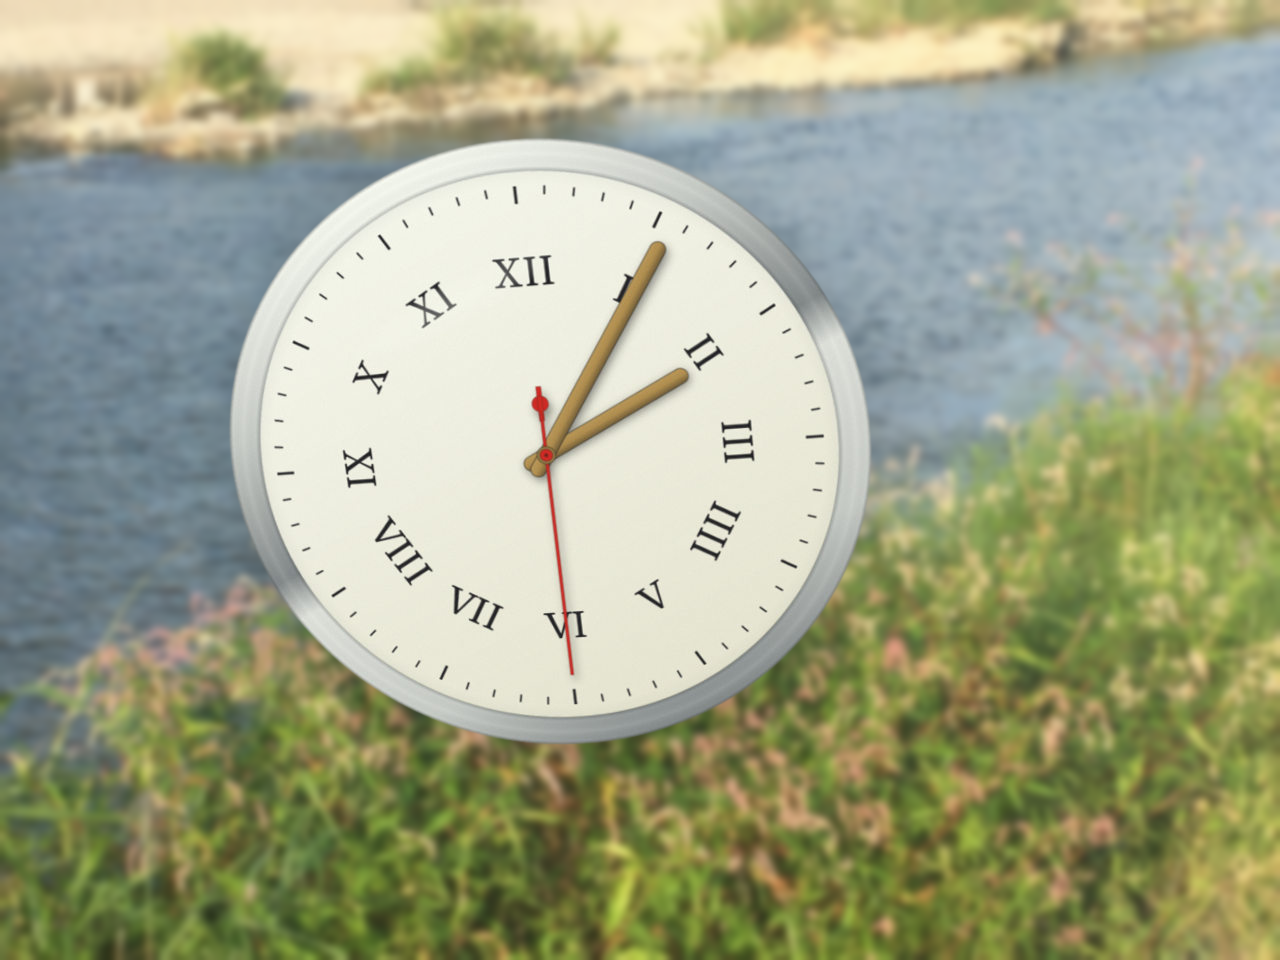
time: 2:05:30
